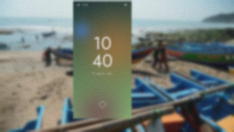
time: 10:40
